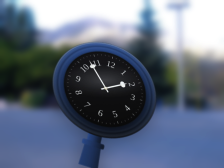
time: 1:53
